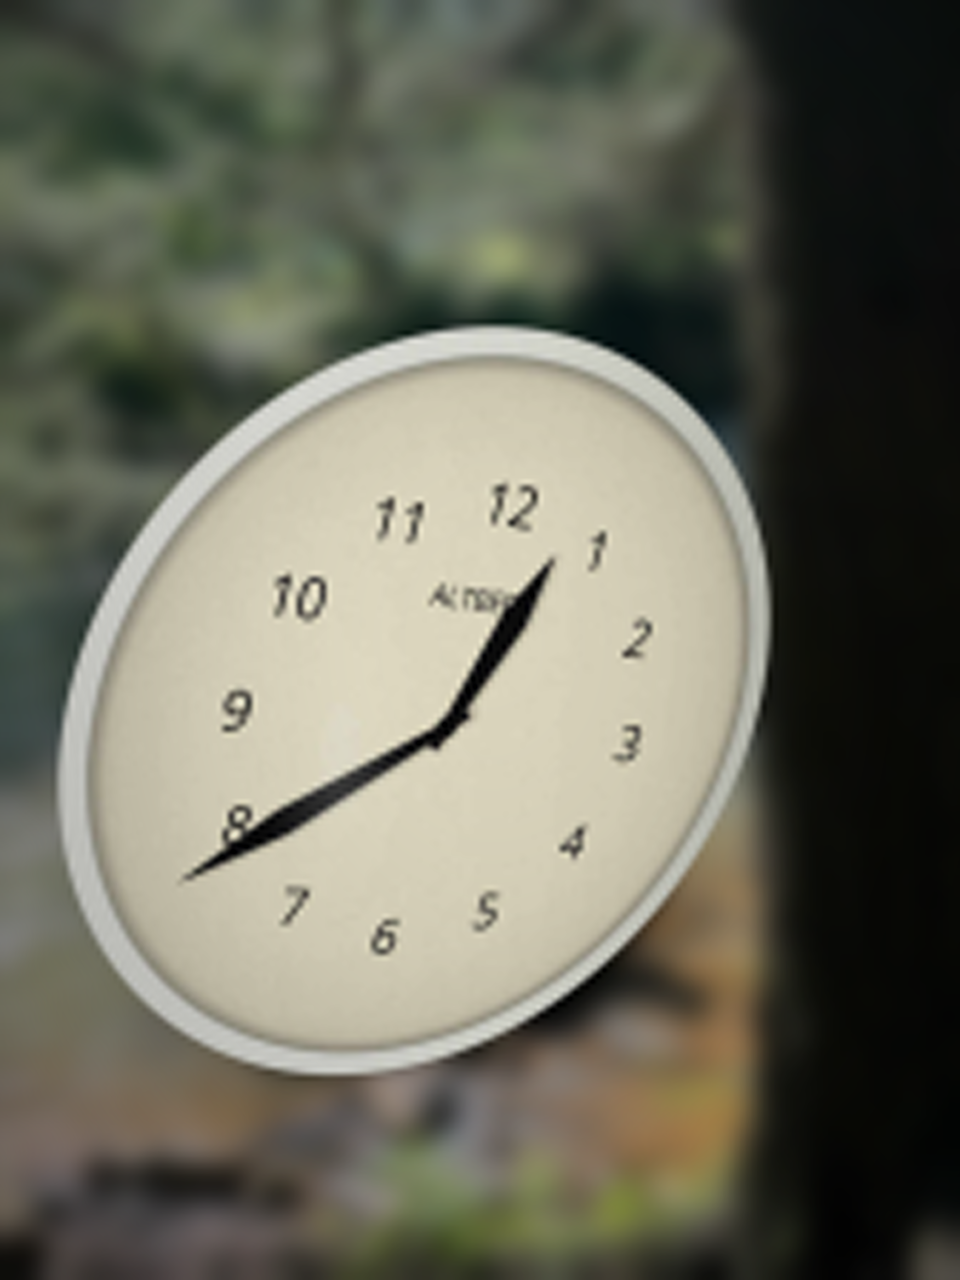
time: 12:39
